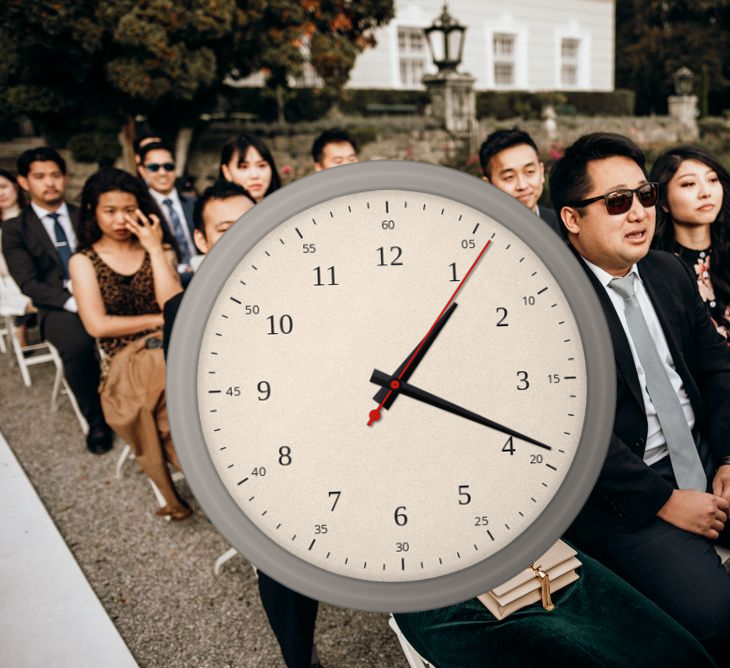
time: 1:19:06
